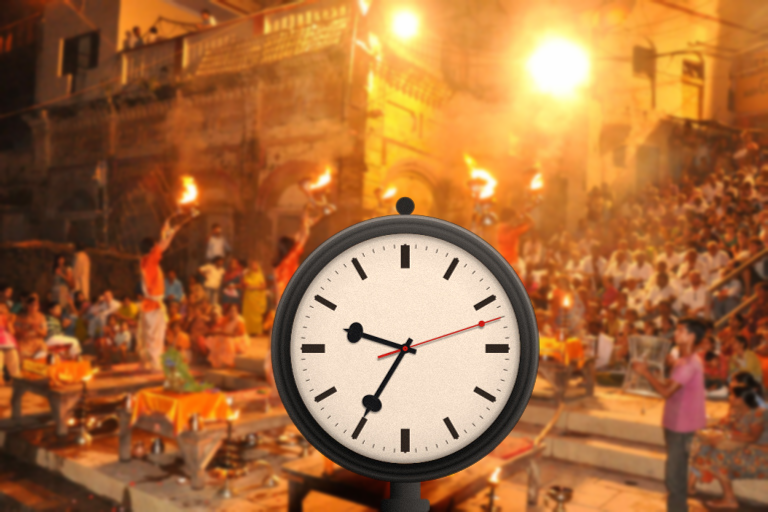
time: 9:35:12
